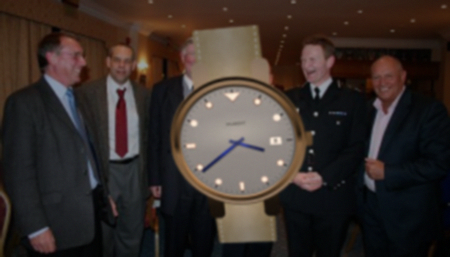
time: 3:39
